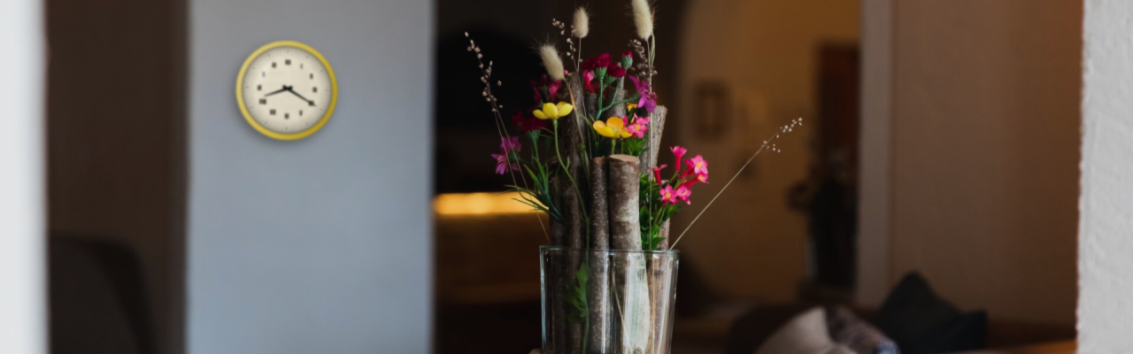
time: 8:20
